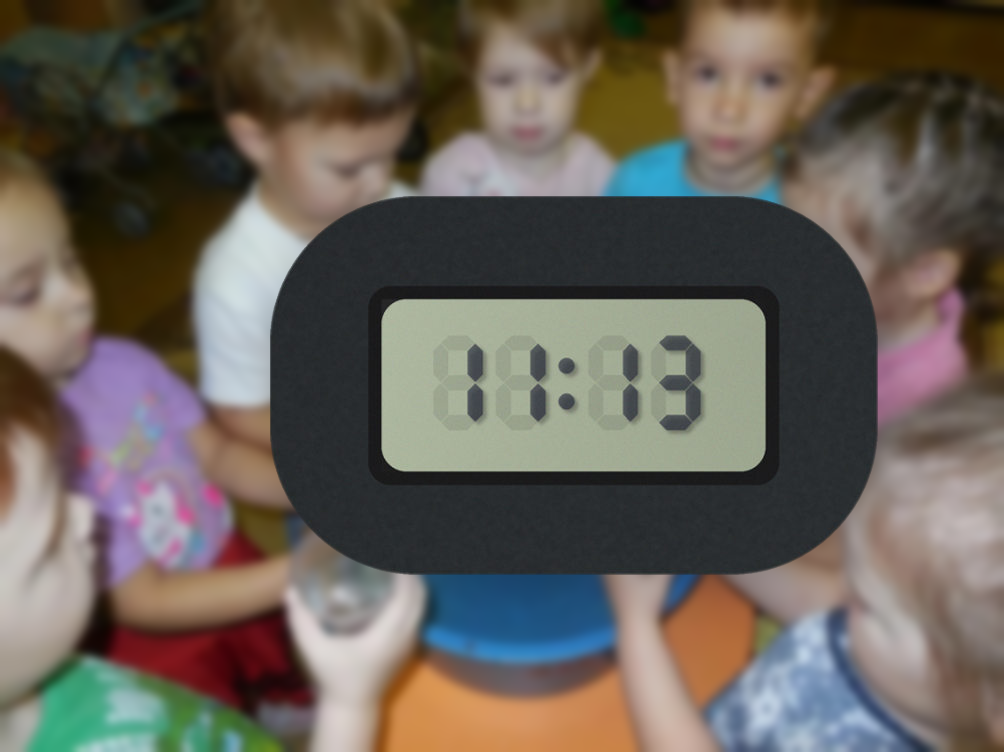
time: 11:13
